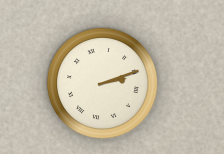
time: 3:15
